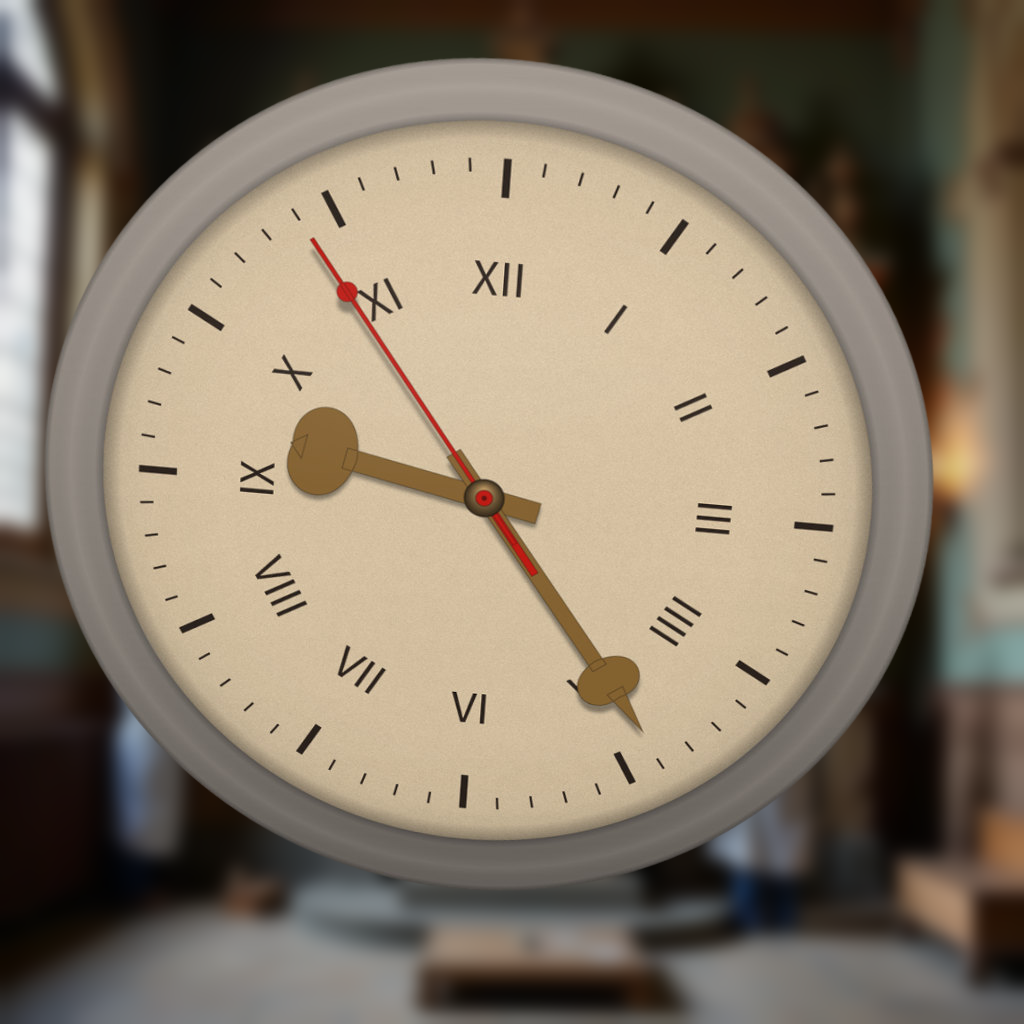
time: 9:23:54
